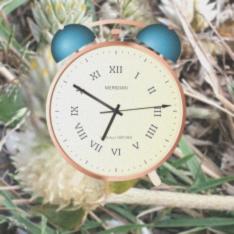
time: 6:50:14
